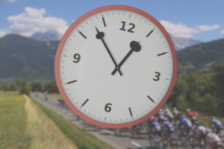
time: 12:53
